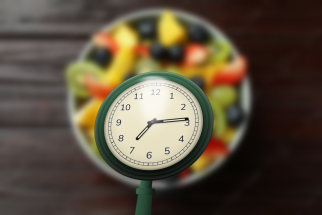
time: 7:14
